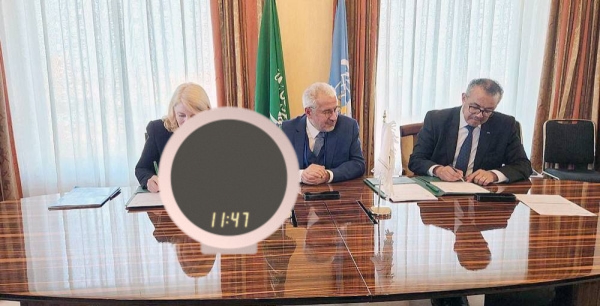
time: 11:47
